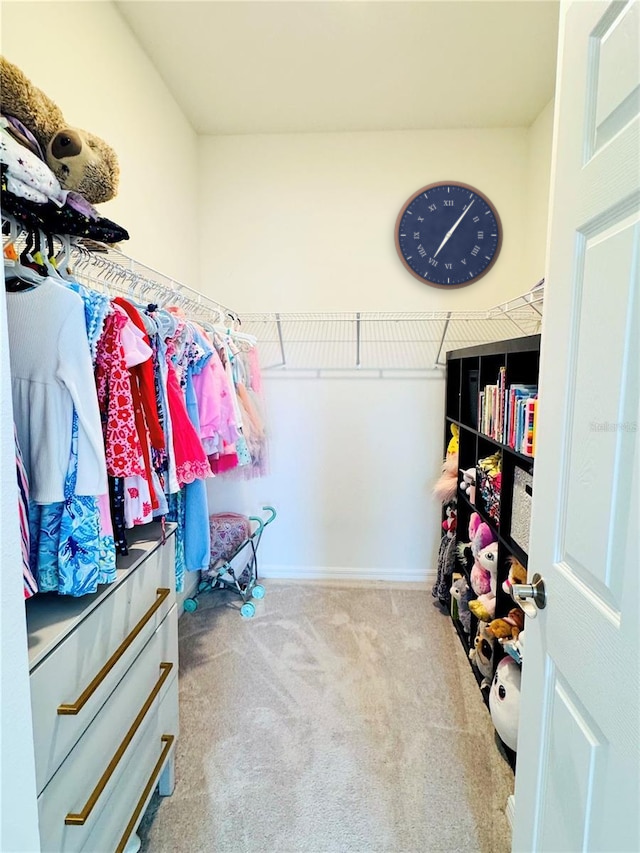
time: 7:06
